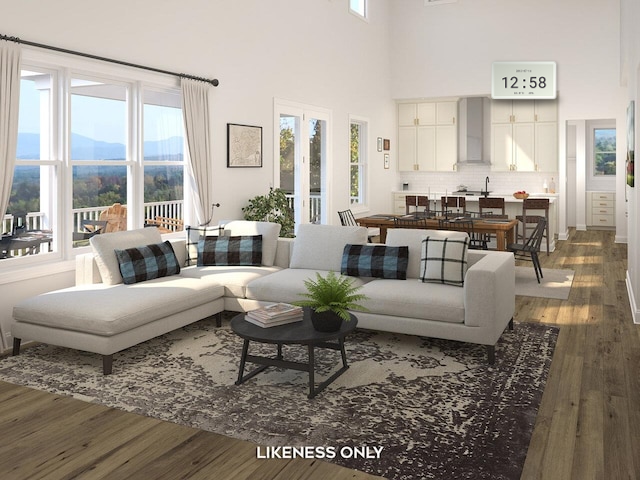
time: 12:58
